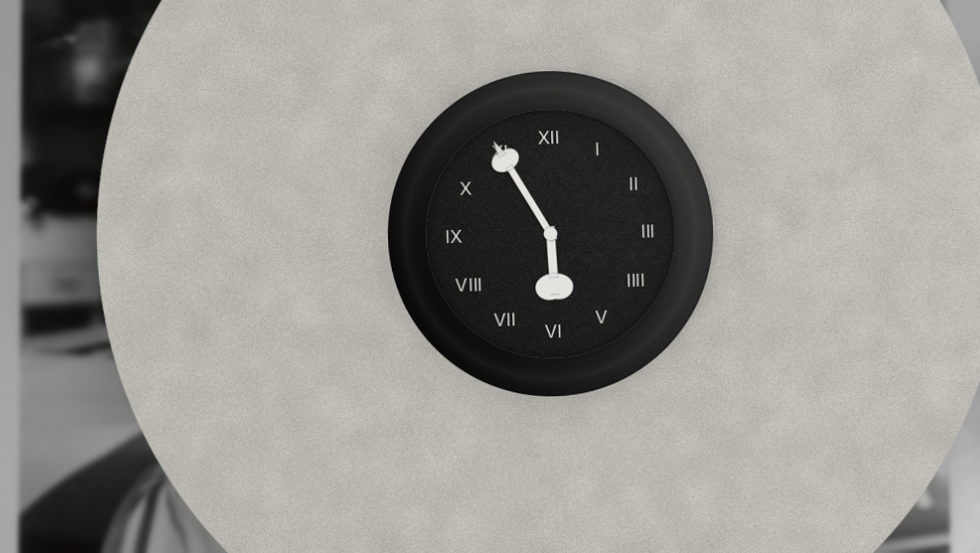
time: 5:55
